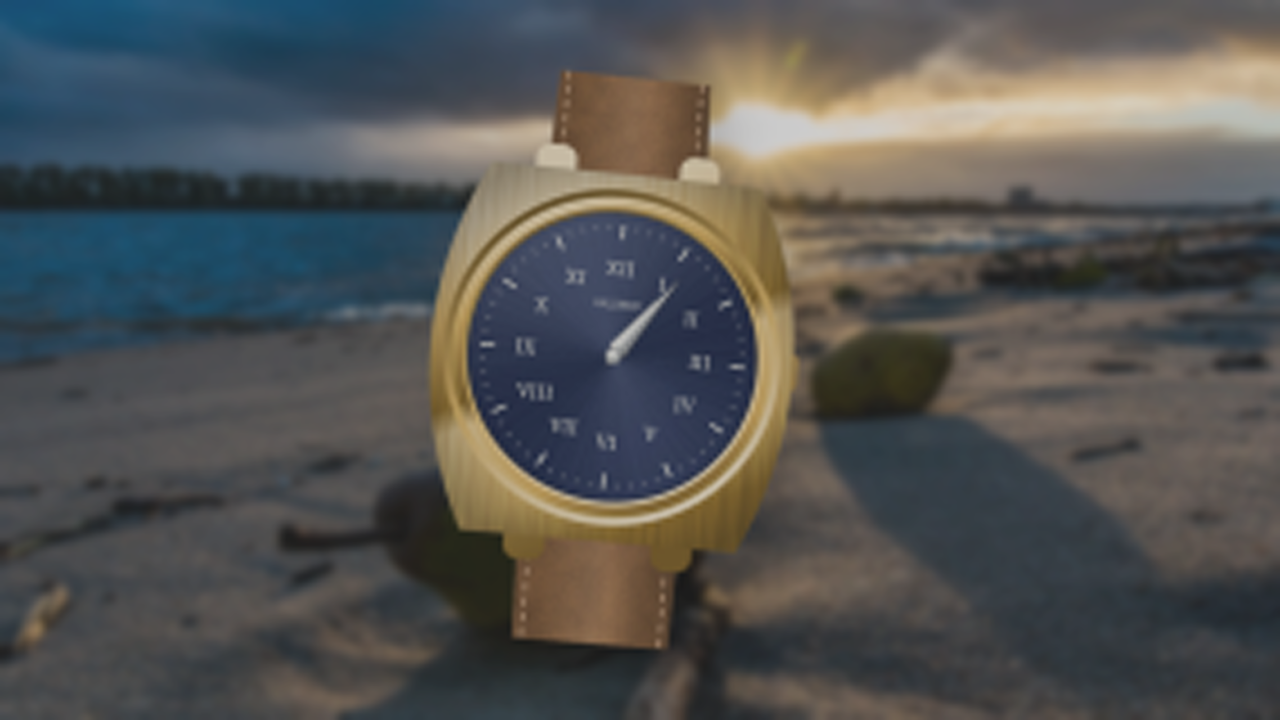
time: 1:06
